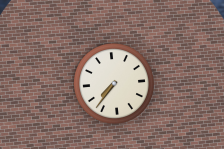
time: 7:37
